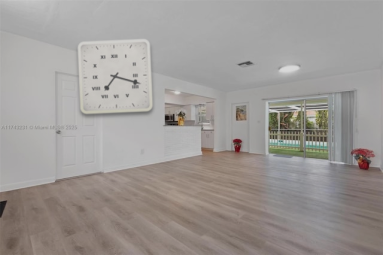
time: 7:18
